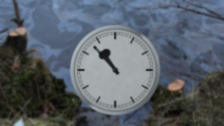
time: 10:53
